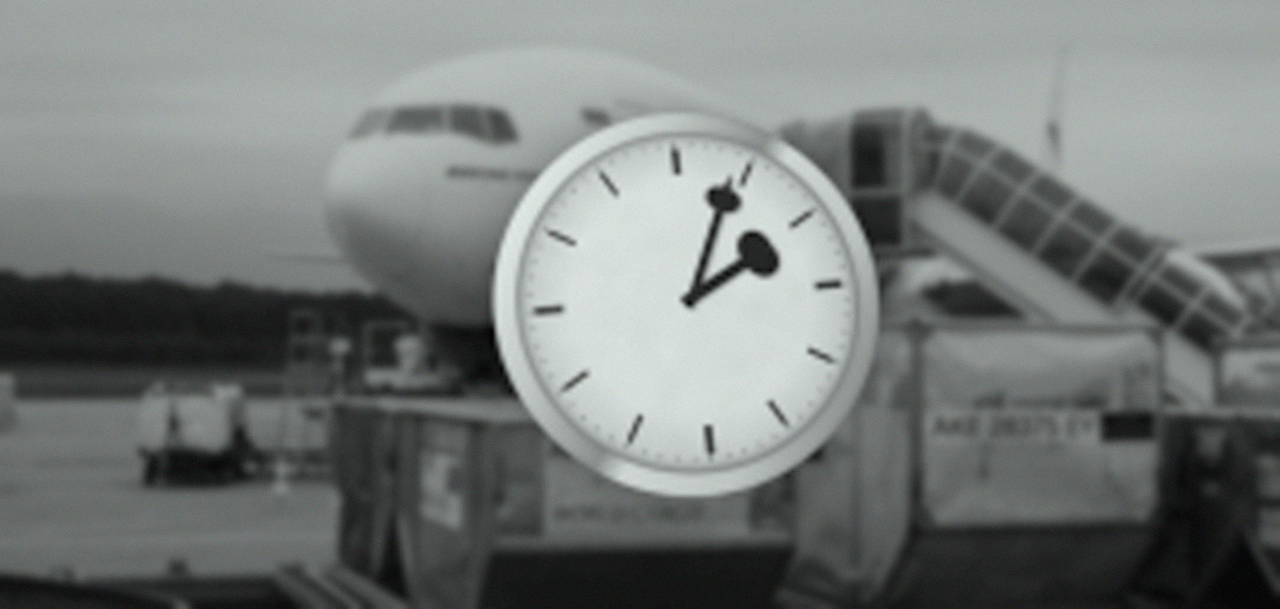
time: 2:04
